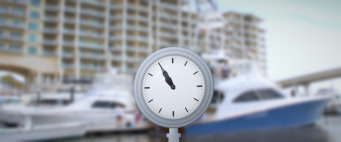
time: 10:55
